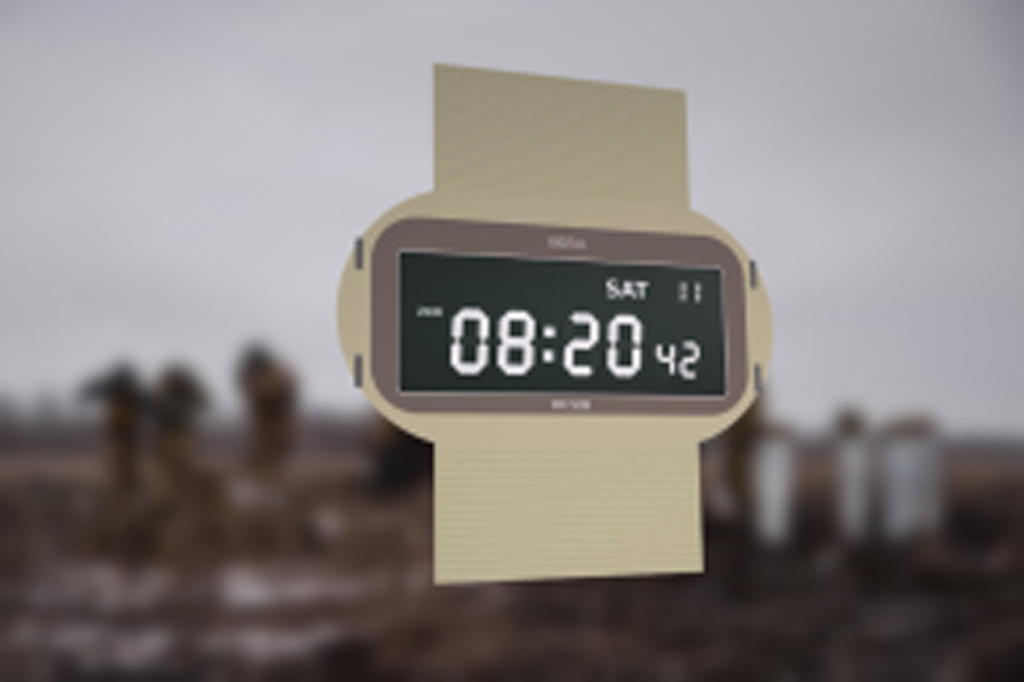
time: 8:20:42
